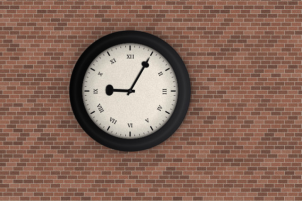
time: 9:05
